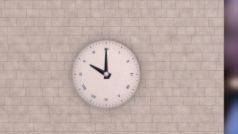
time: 10:00
